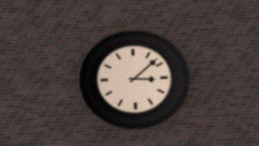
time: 3:08
